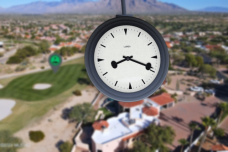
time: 8:19
